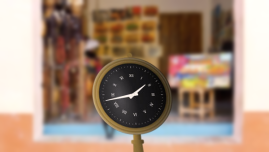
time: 1:43
